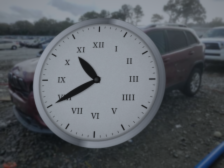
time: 10:40
